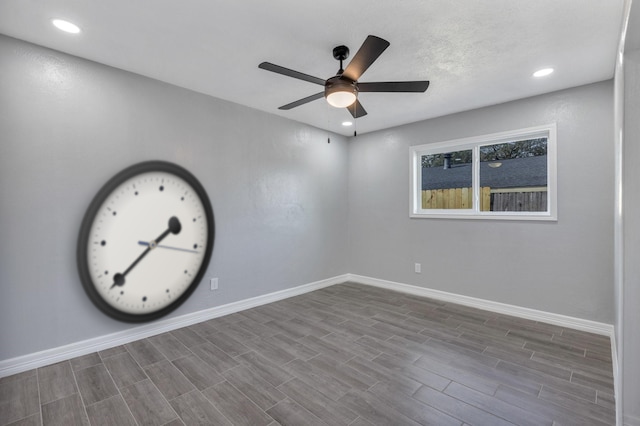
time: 1:37:16
